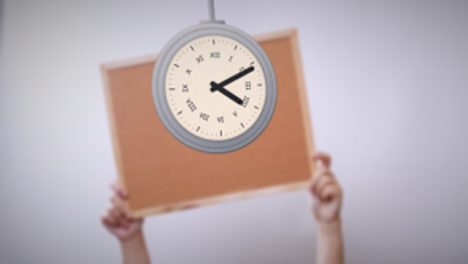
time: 4:11
